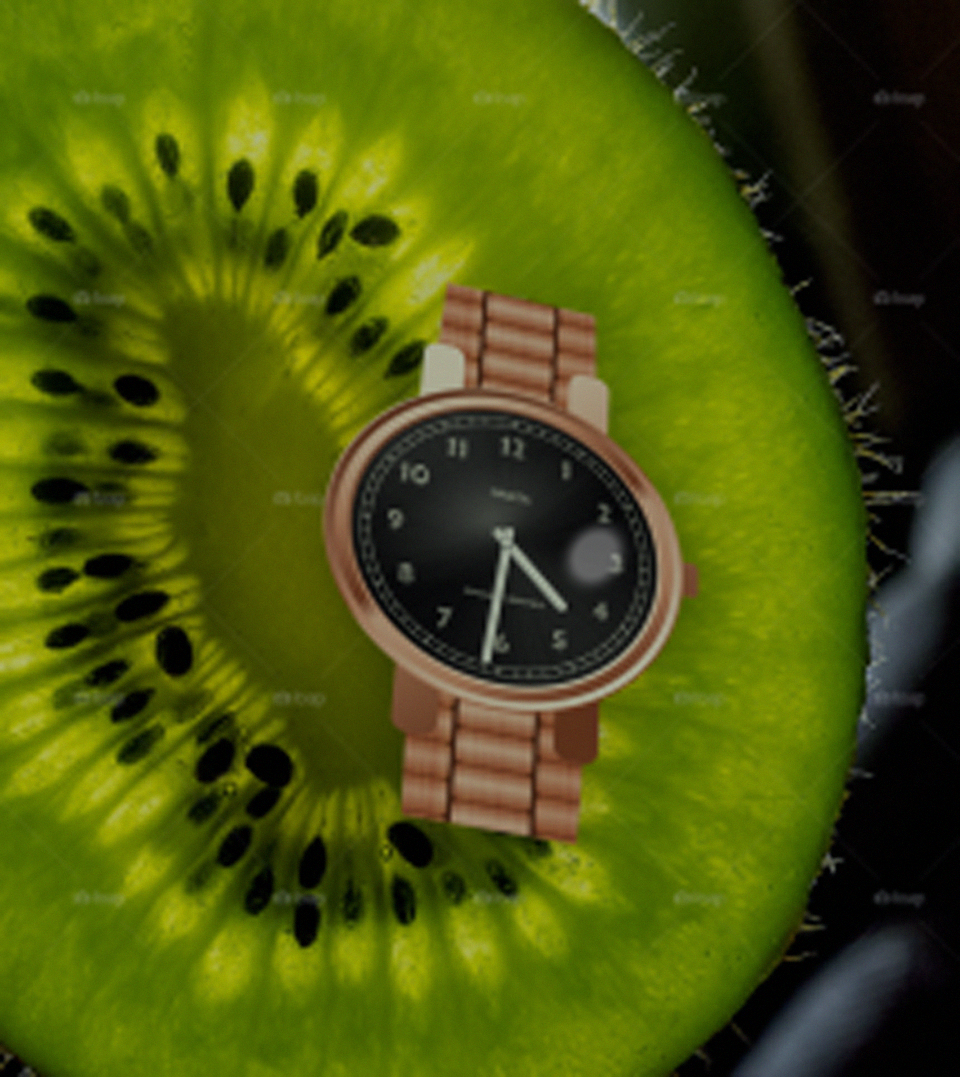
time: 4:31
